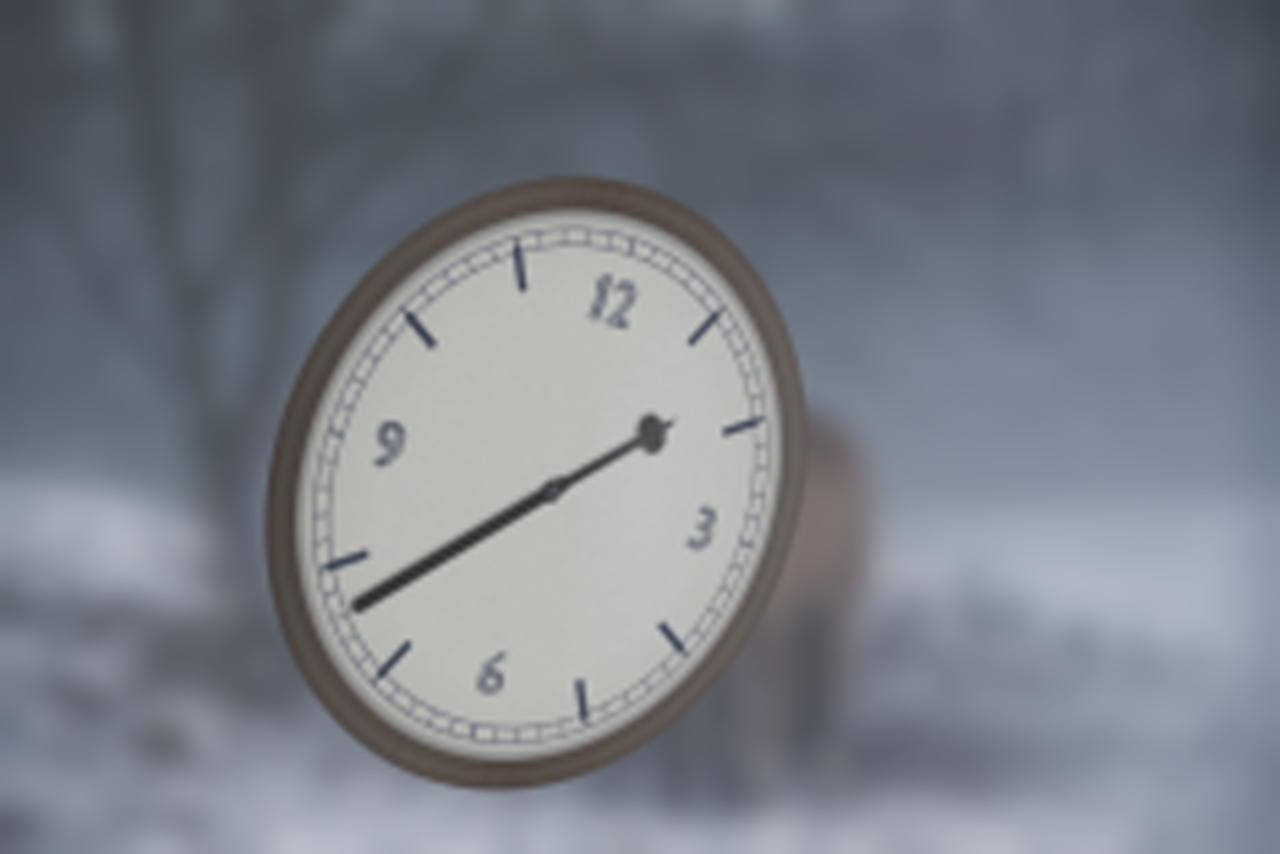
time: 1:38
